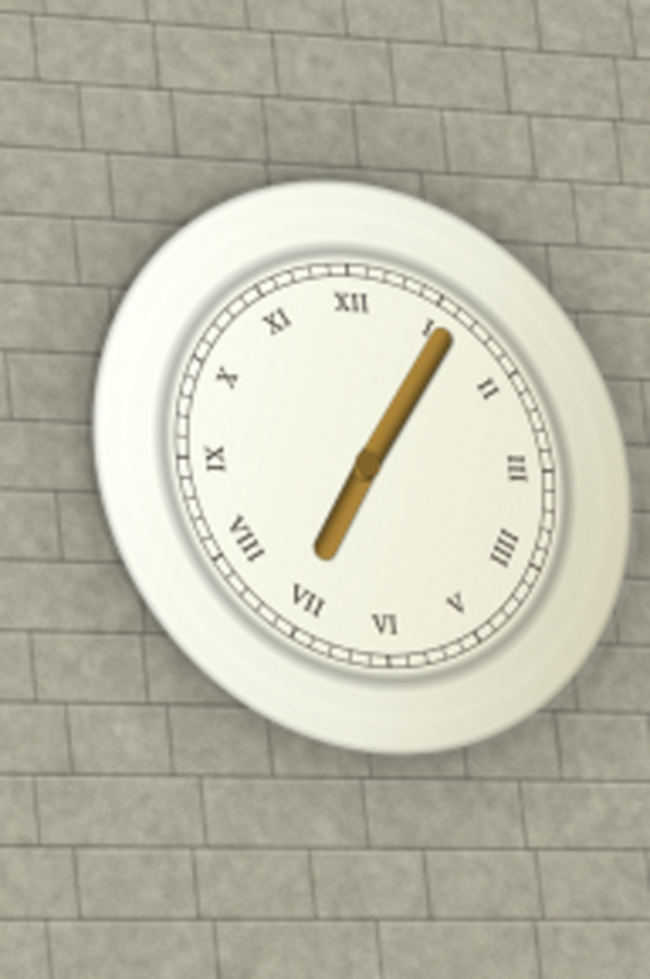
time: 7:06
